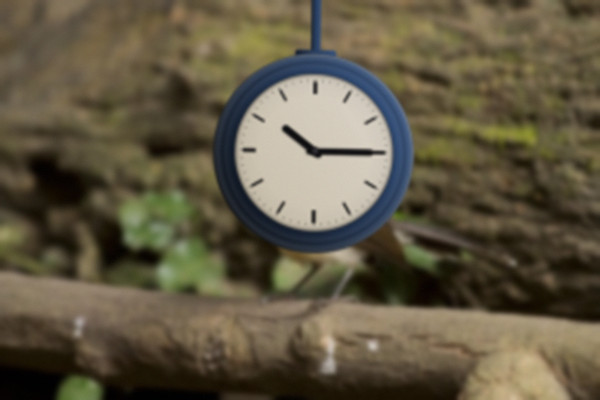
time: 10:15
